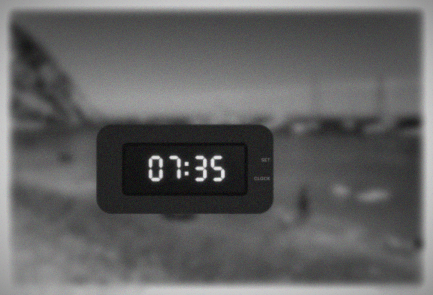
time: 7:35
